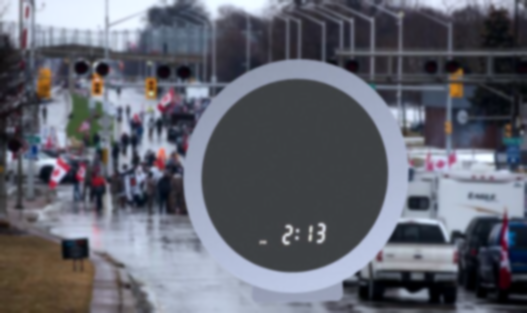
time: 2:13
